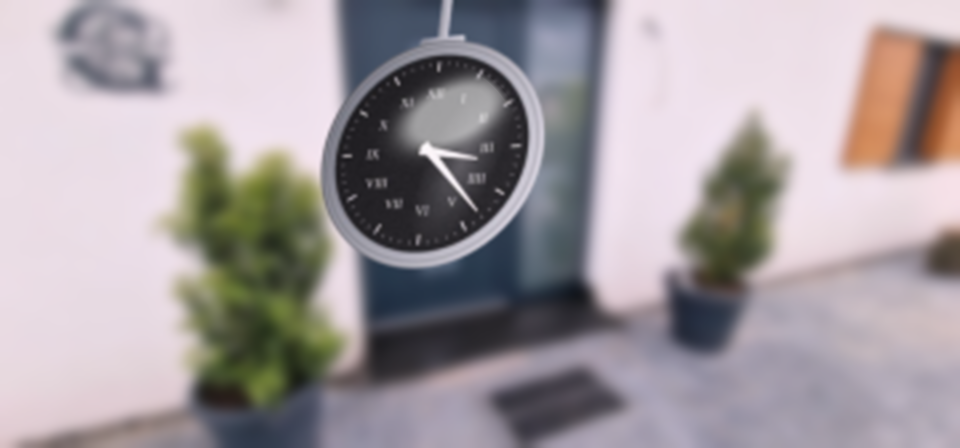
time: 3:23
